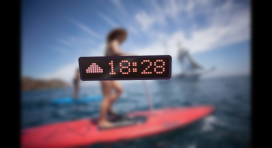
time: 18:28
